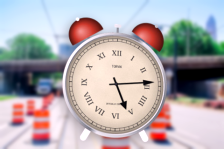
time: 5:14
